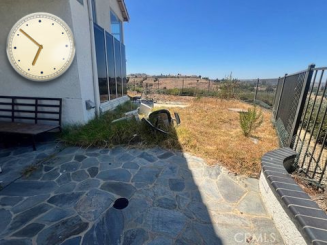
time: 6:52
